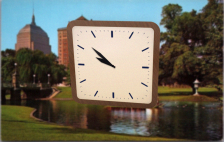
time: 9:52
